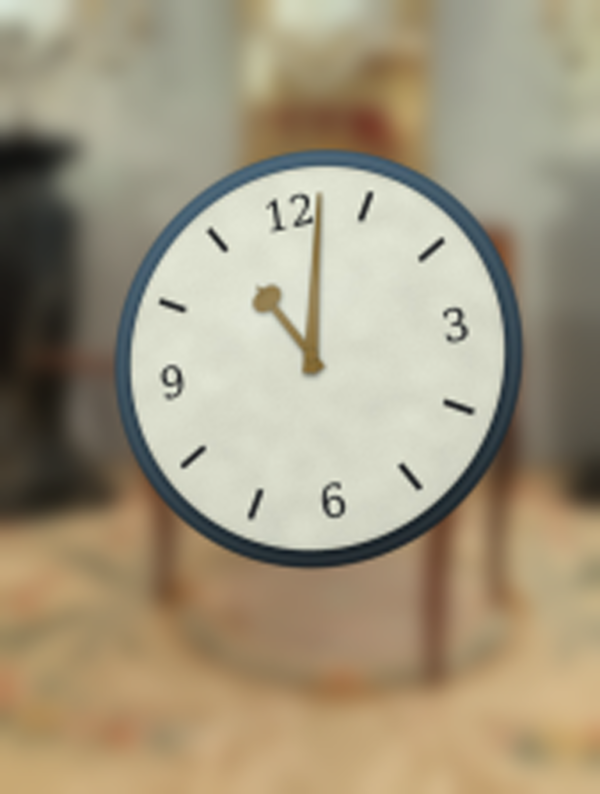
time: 11:02
